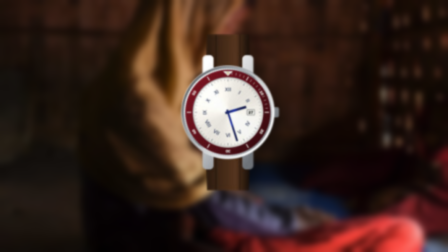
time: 2:27
